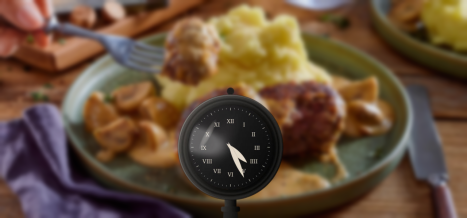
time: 4:26
